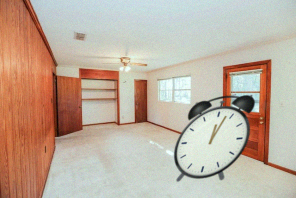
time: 12:03
